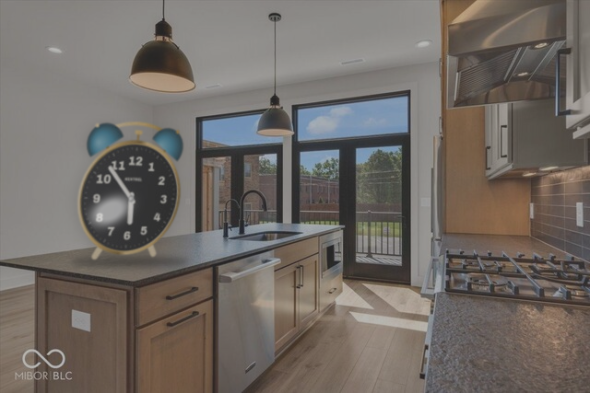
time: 5:53
